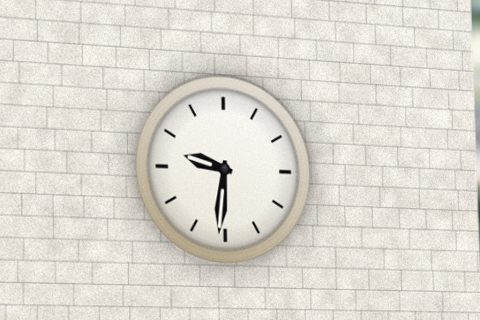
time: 9:31
